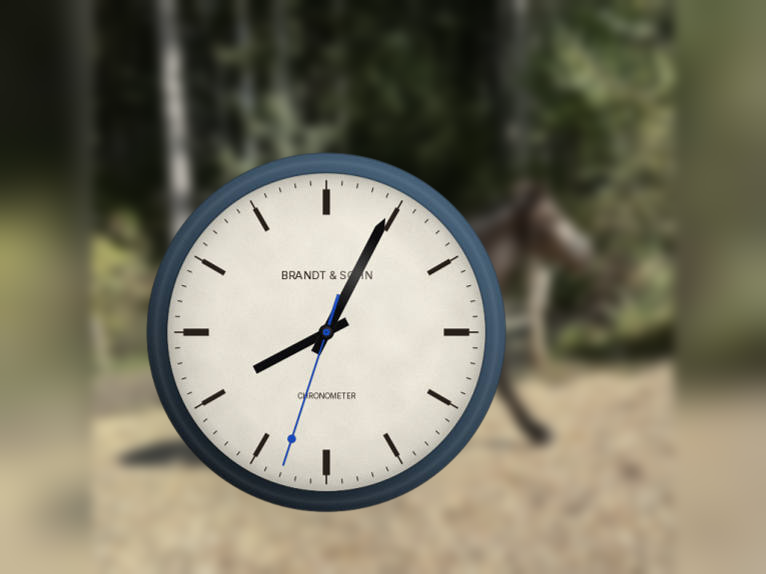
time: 8:04:33
